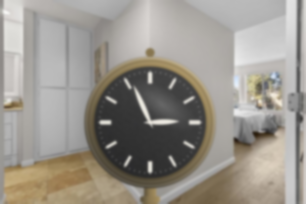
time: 2:56
